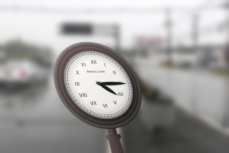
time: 4:15
